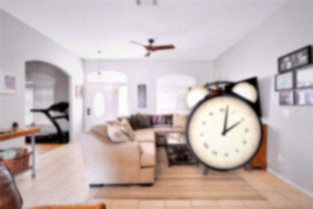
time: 2:02
